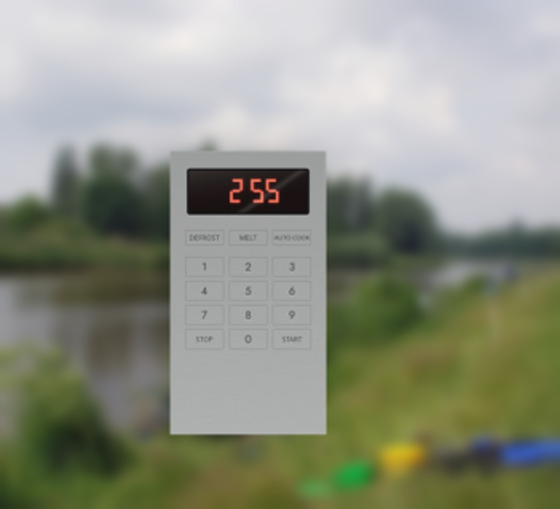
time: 2:55
